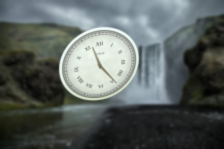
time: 11:24
